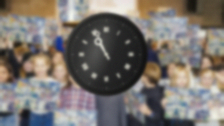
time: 10:56
